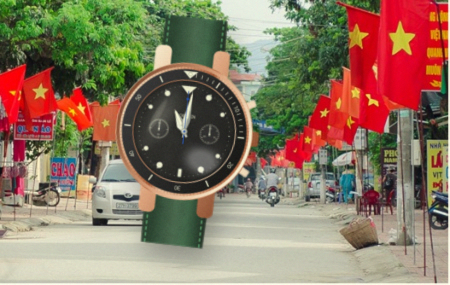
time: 11:01
